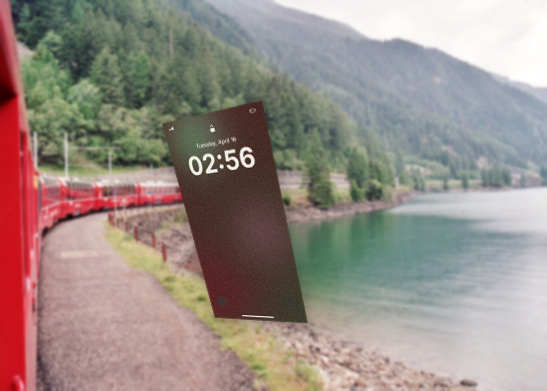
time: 2:56
